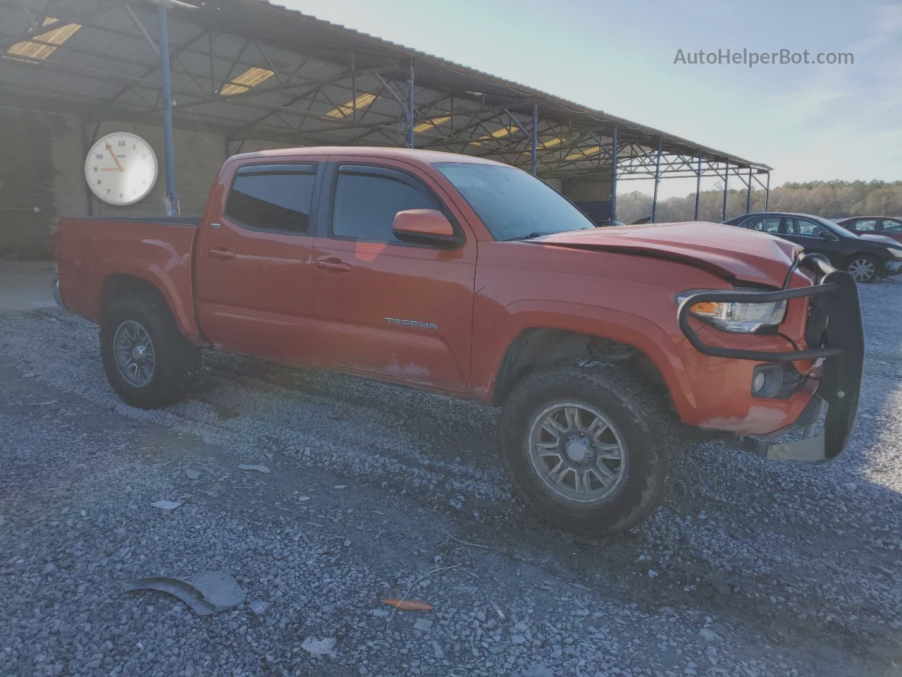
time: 8:55
